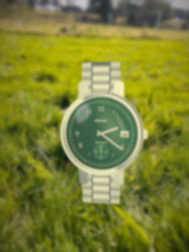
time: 2:21
